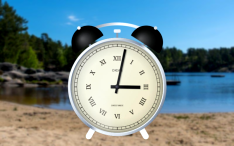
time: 3:02
